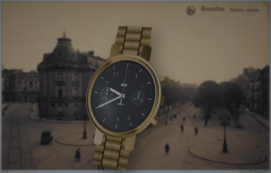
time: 9:40
